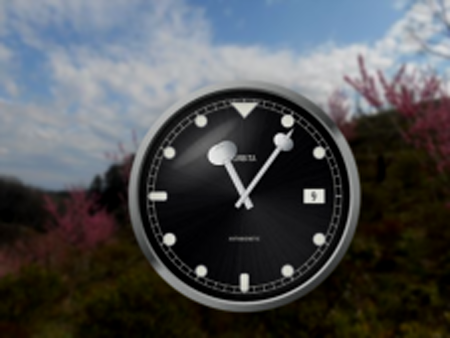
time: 11:06
